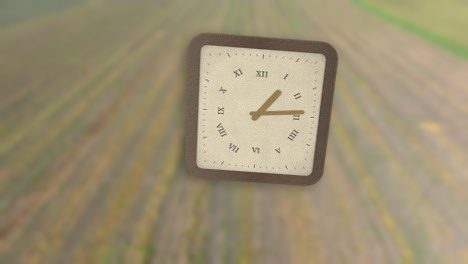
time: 1:14
